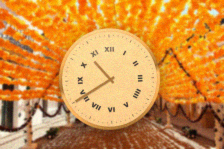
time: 10:40
